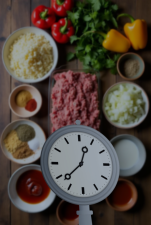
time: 12:38
